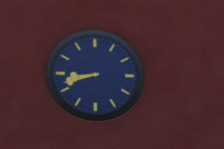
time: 8:42
